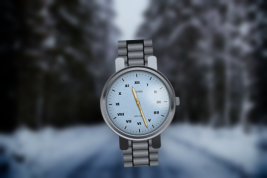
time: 11:27
